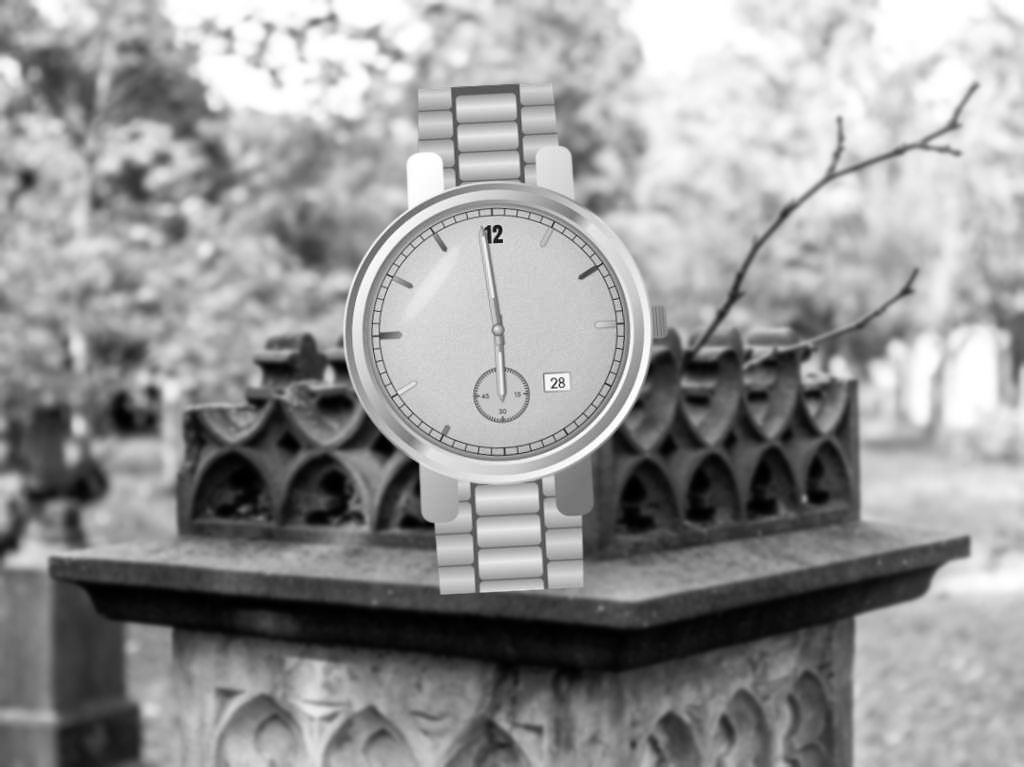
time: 5:59
